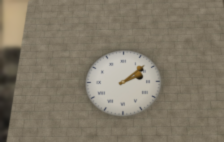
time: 2:08
